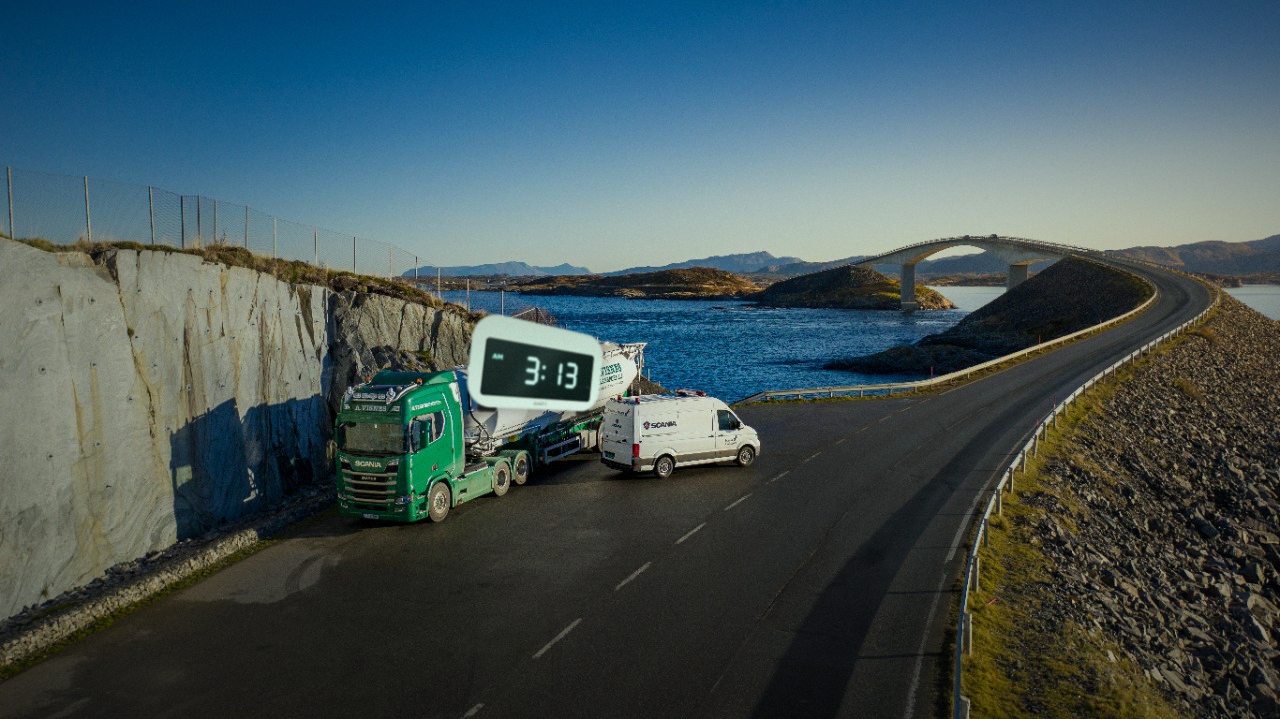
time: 3:13
